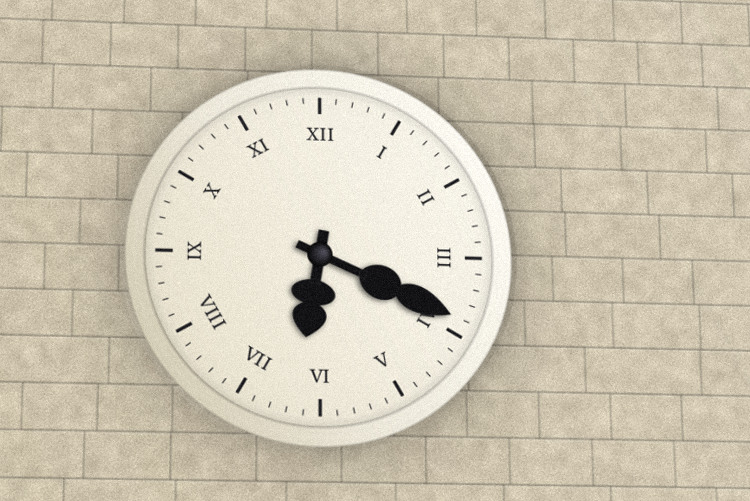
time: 6:19
